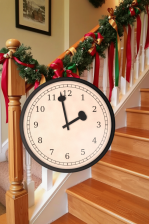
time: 1:58
